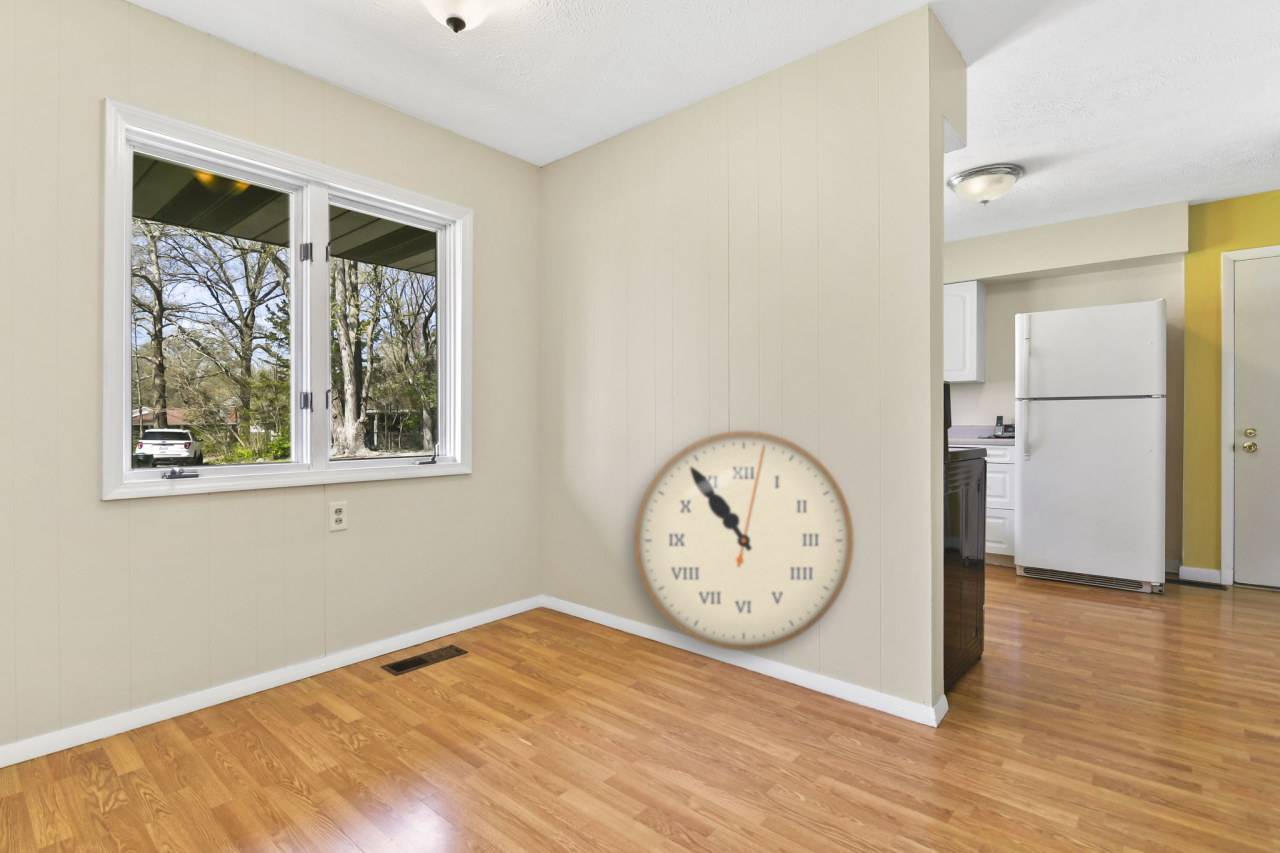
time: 10:54:02
